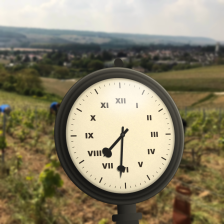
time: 7:31
